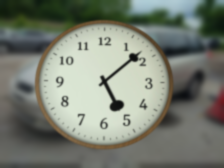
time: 5:08
